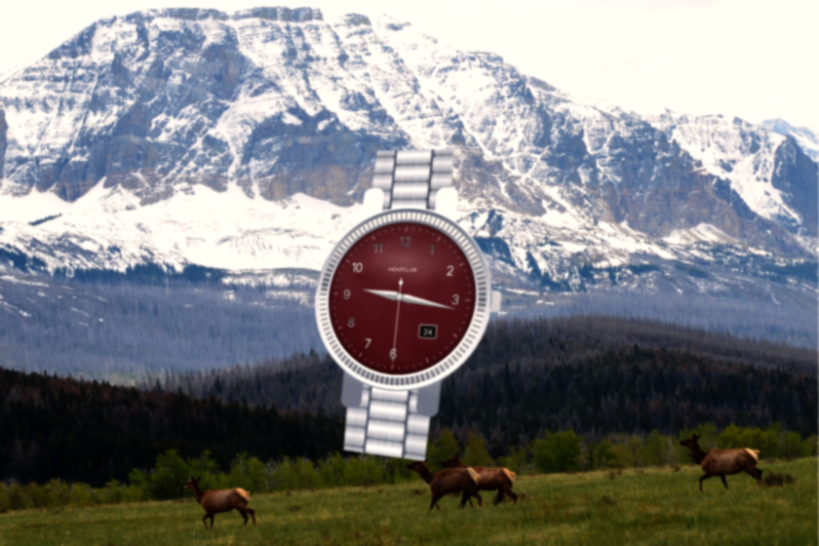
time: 9:16:30
